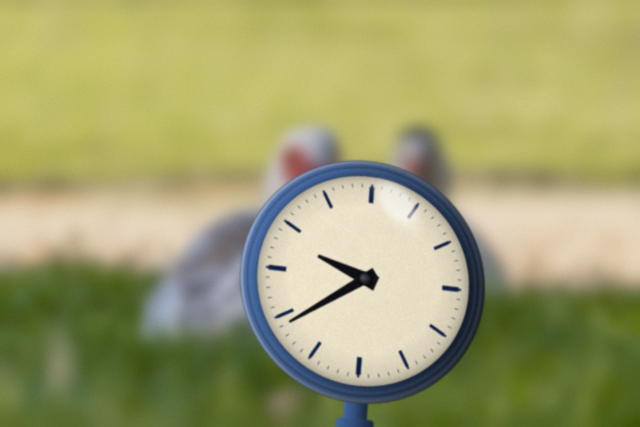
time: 9:39
